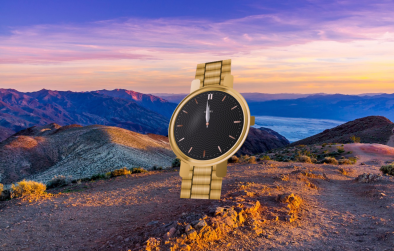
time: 11:59
